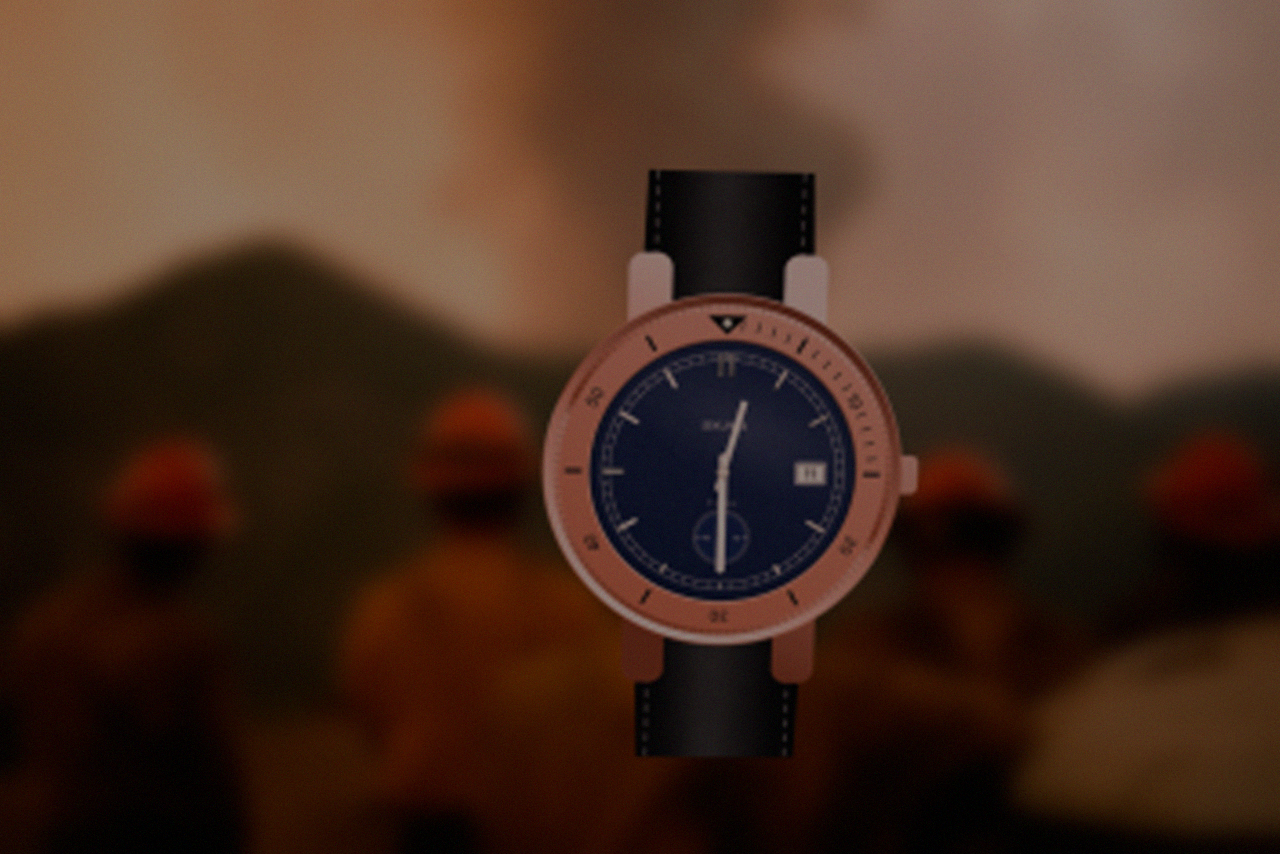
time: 12:30
